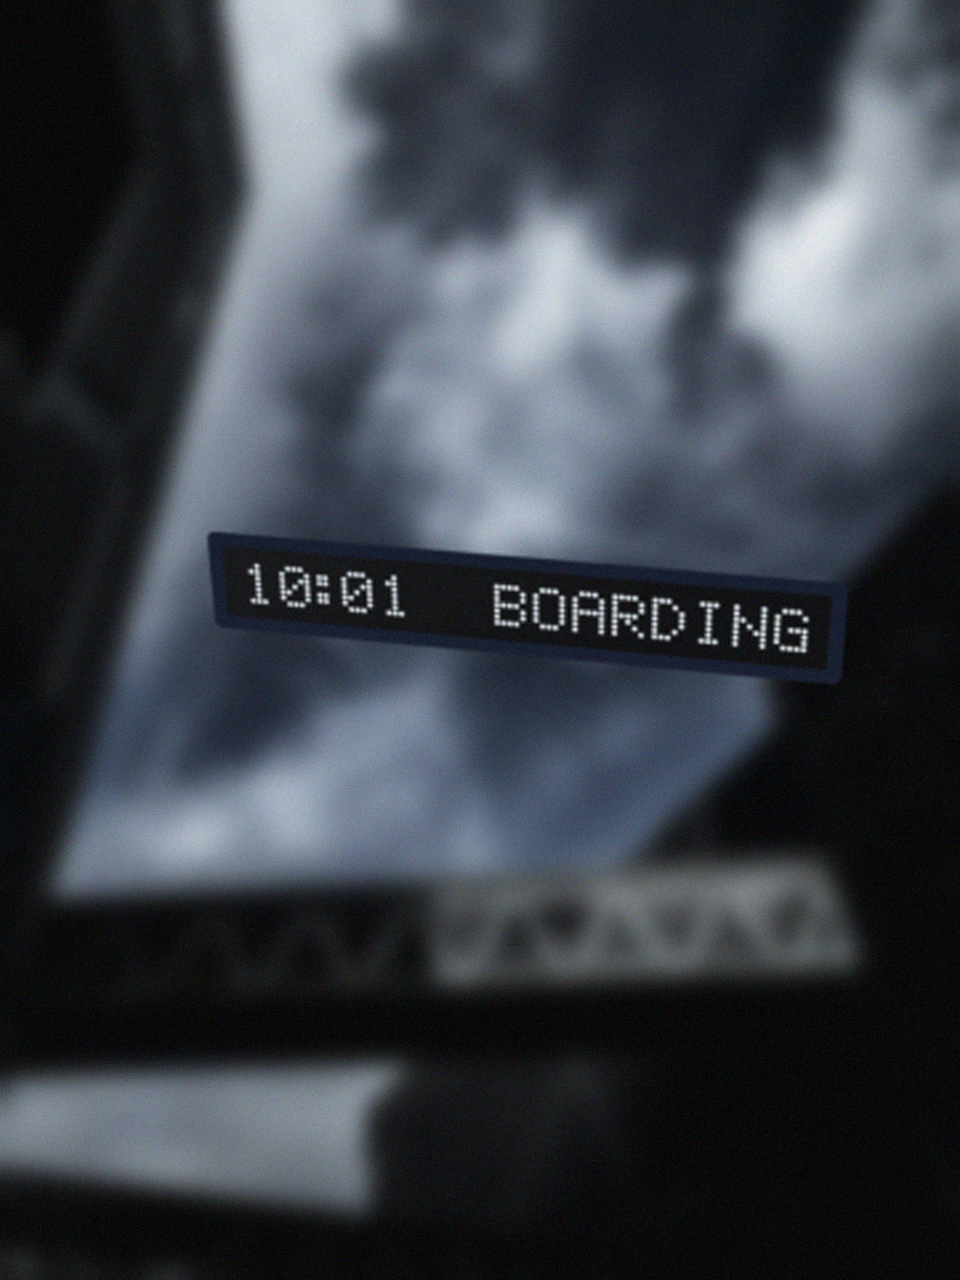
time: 10:01
